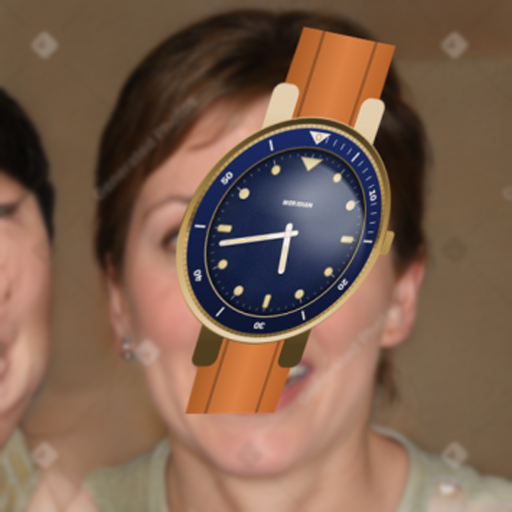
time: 5:43
